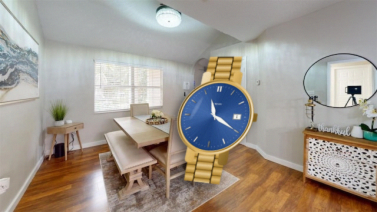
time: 11:20
